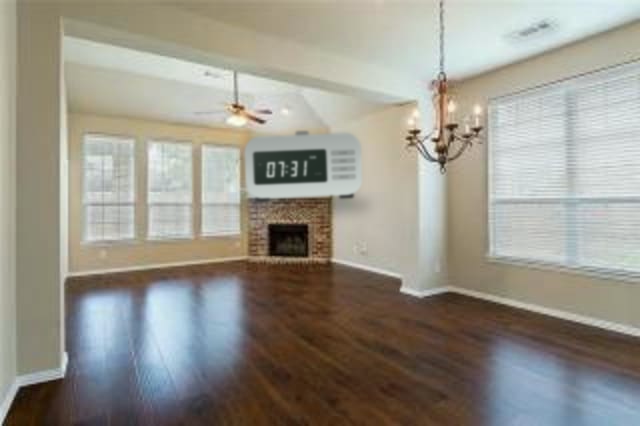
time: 7:31
